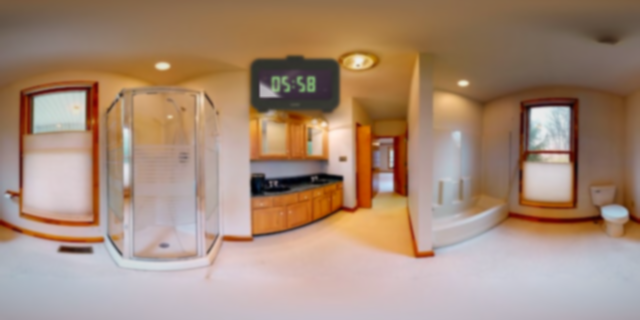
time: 5:58
